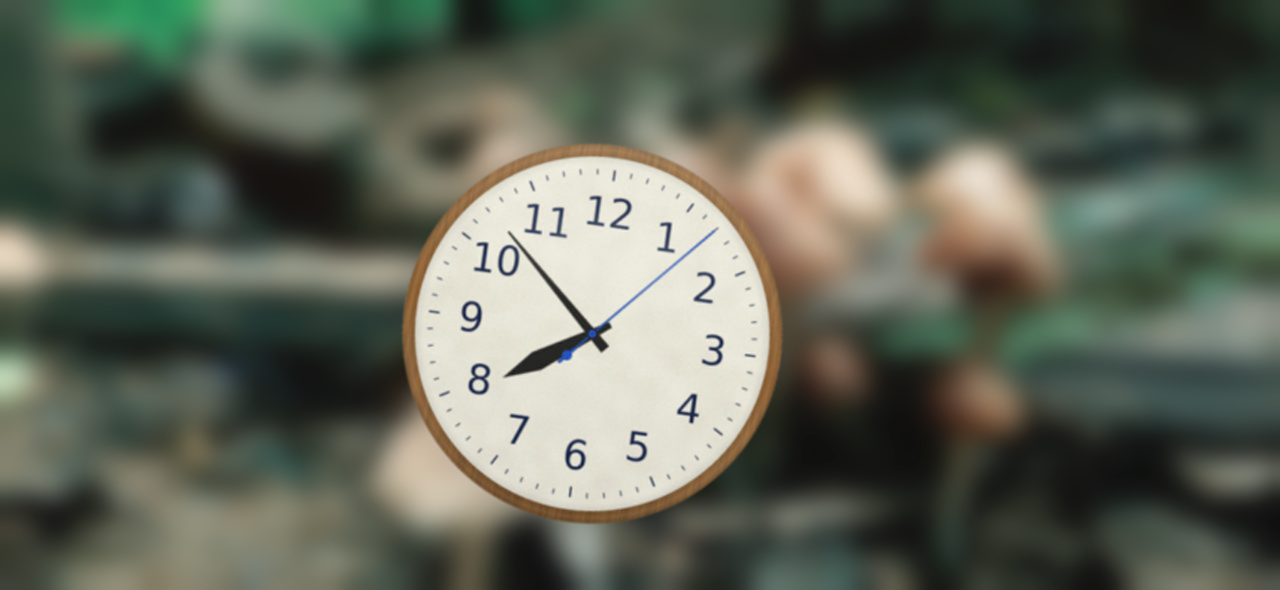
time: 7:52:07
